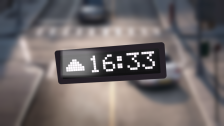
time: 16:33
